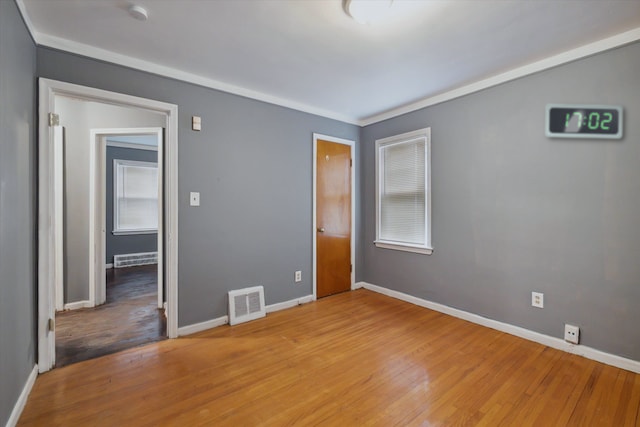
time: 17:02
